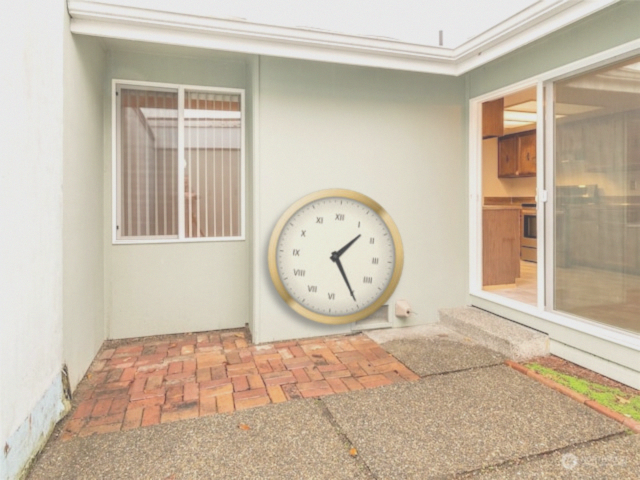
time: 1:25
